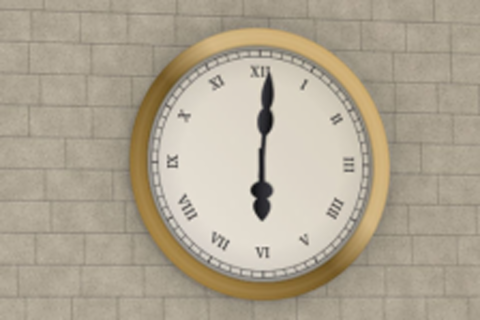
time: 6:01
